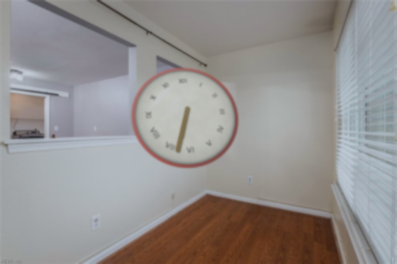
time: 6:33
